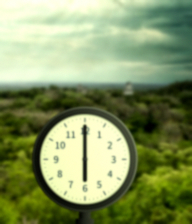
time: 6:00
